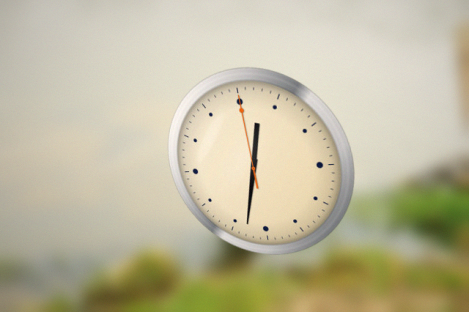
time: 12:33:00
